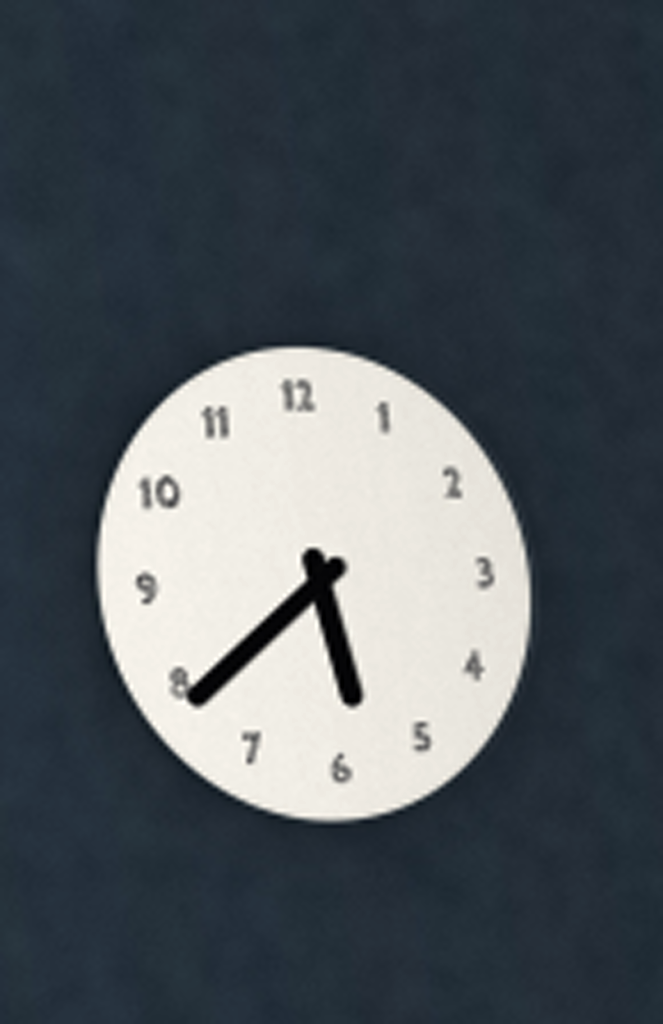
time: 5:39
